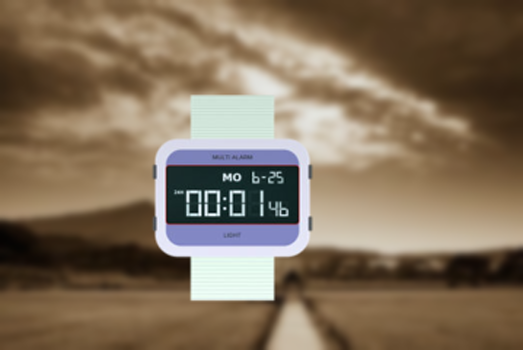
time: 0:01:46
